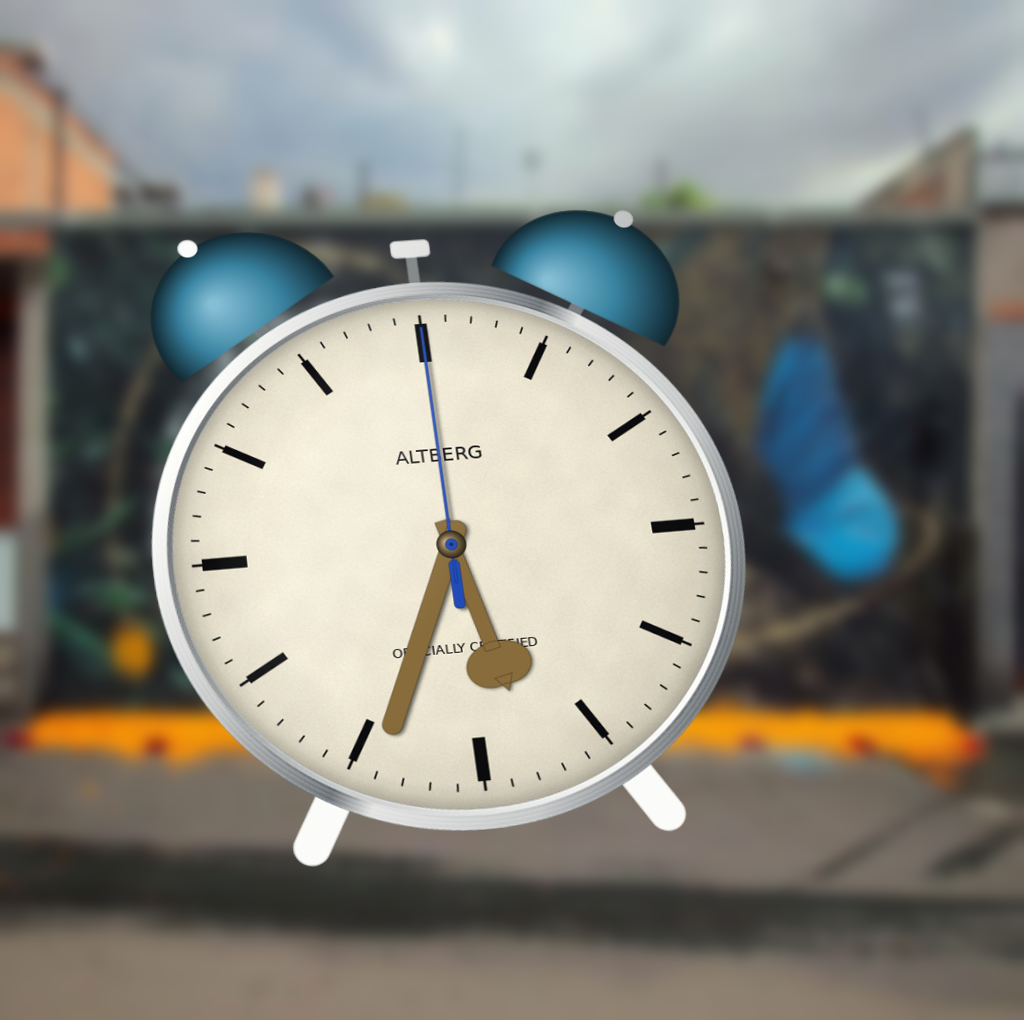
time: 5:34:00
